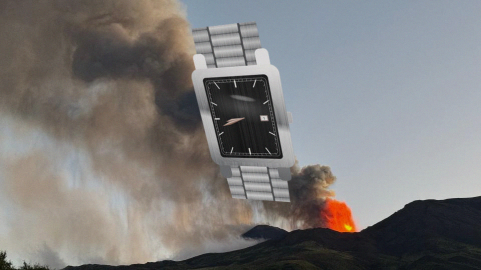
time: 8:42
